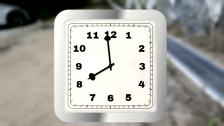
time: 7:59
